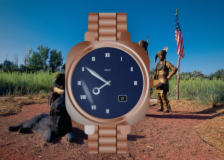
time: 7:51
